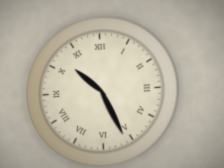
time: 10:26
